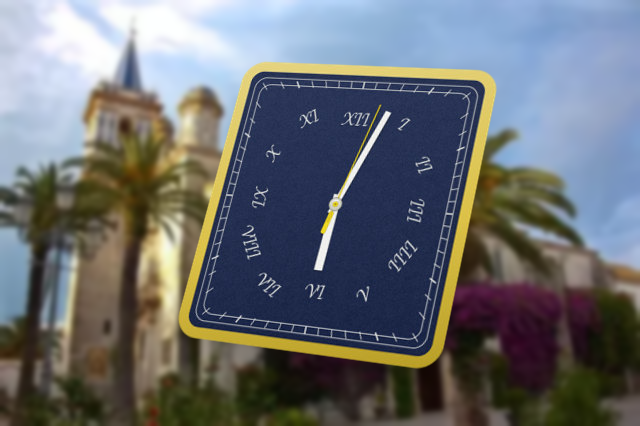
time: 6:03:02
